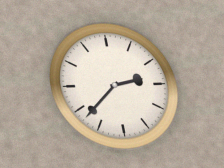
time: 2:38
